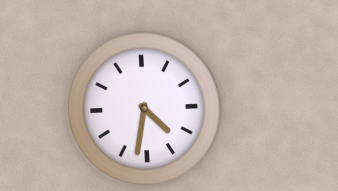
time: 4:32
